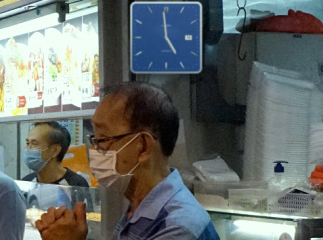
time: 4:59
